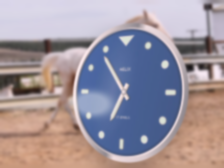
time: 6:54
